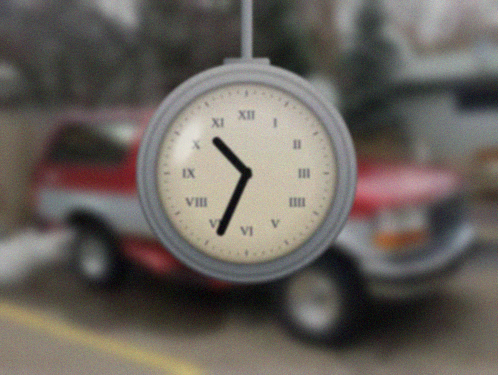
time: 10:34
